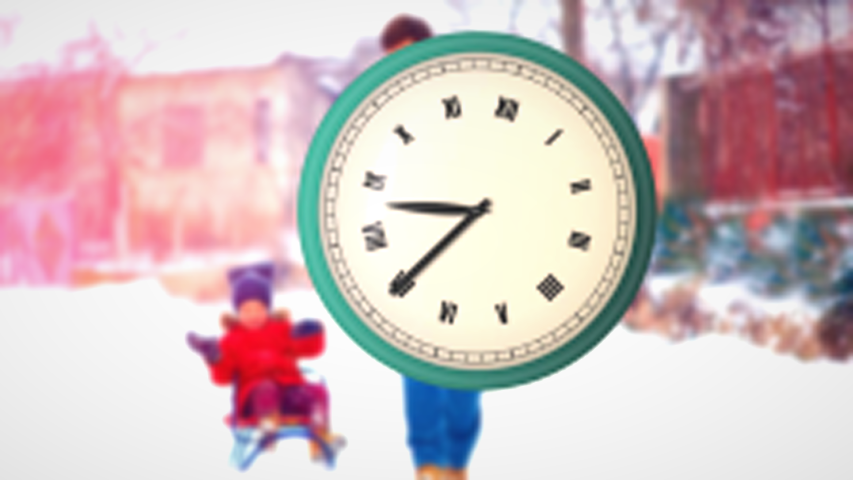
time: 8:35
